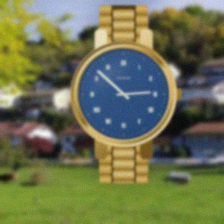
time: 2:52
